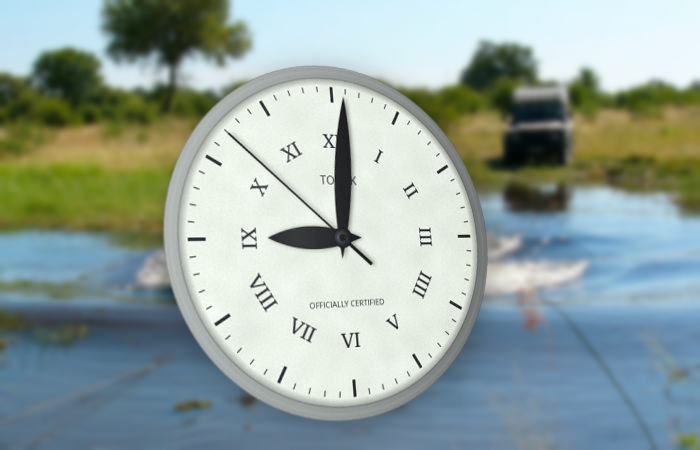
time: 9:00:52
